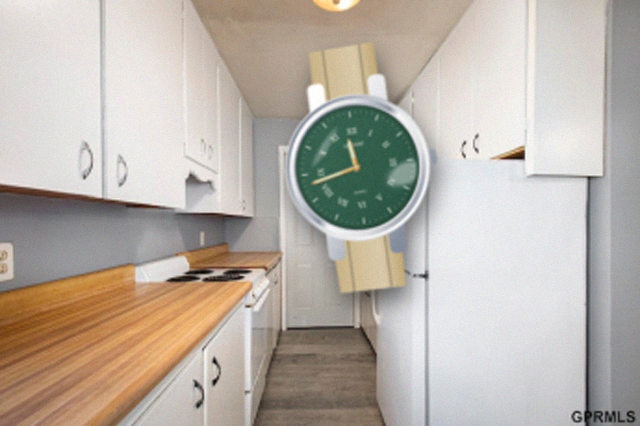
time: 11:43
